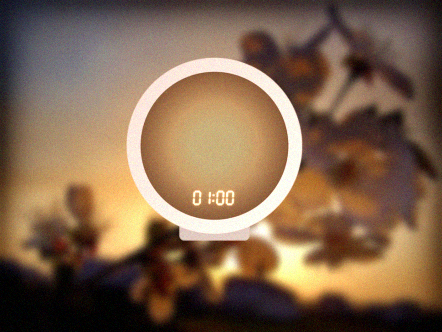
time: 1:00
